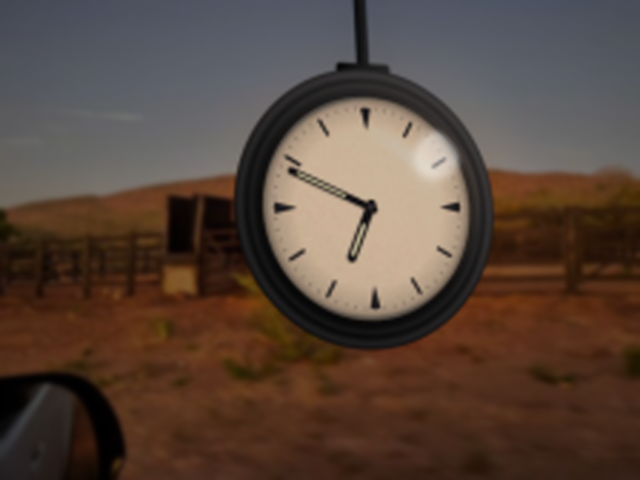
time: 6:49
